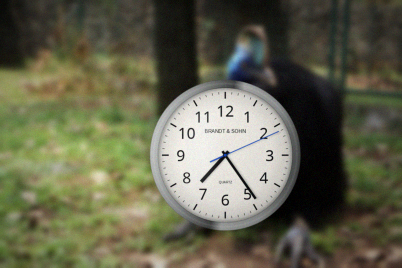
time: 7:24:11
